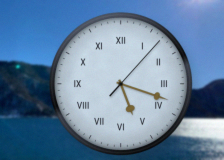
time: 5:18:07
